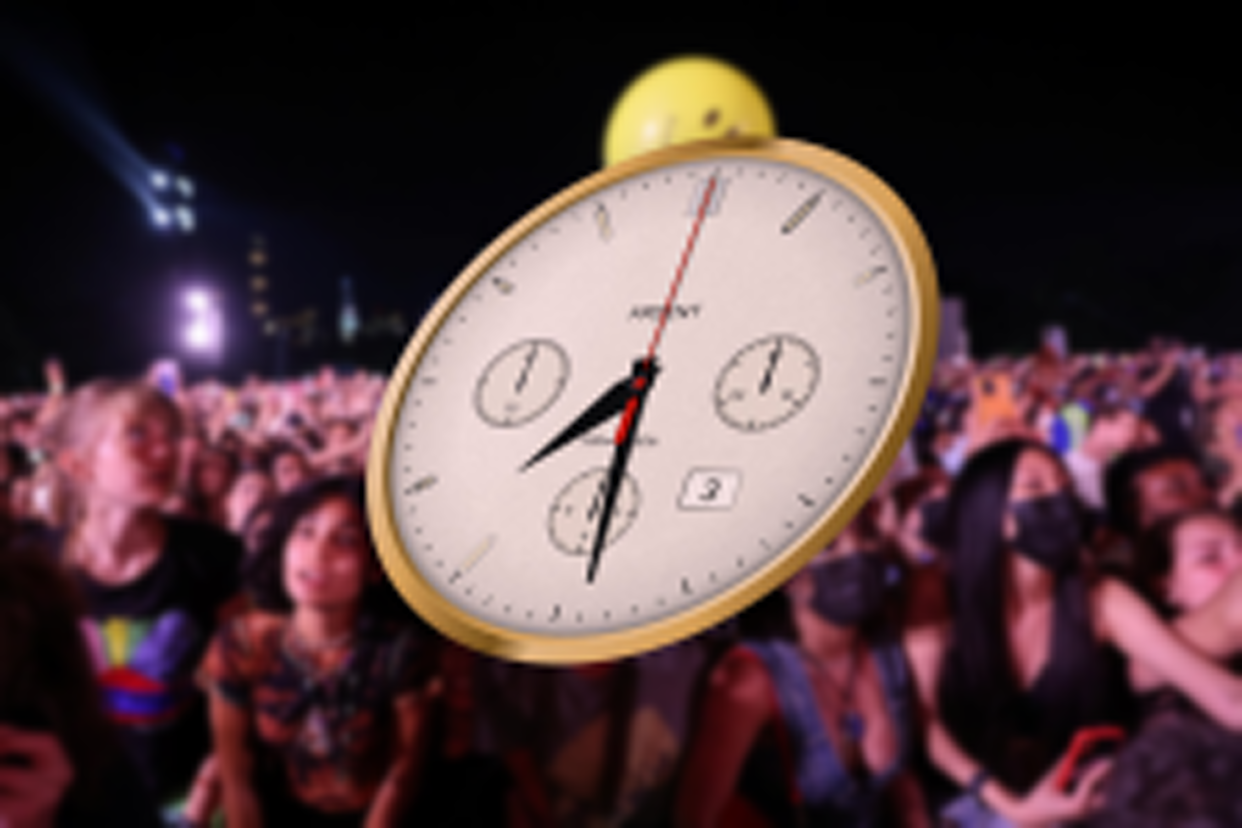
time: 7:29
